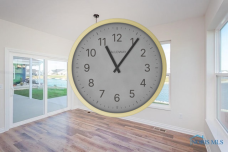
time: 11:06
